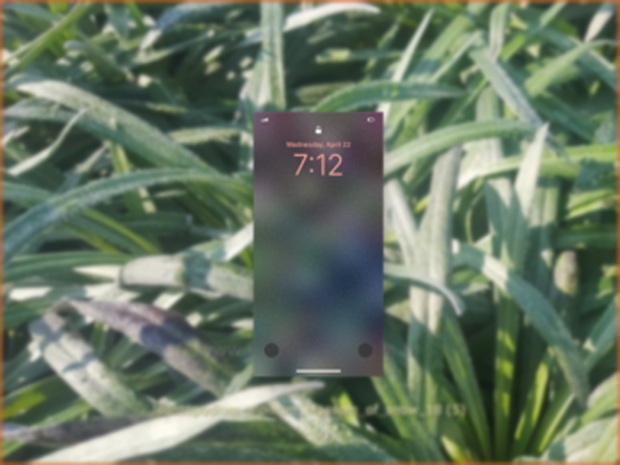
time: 7:12
